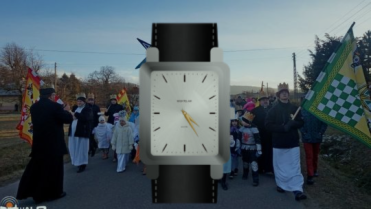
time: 4:25
